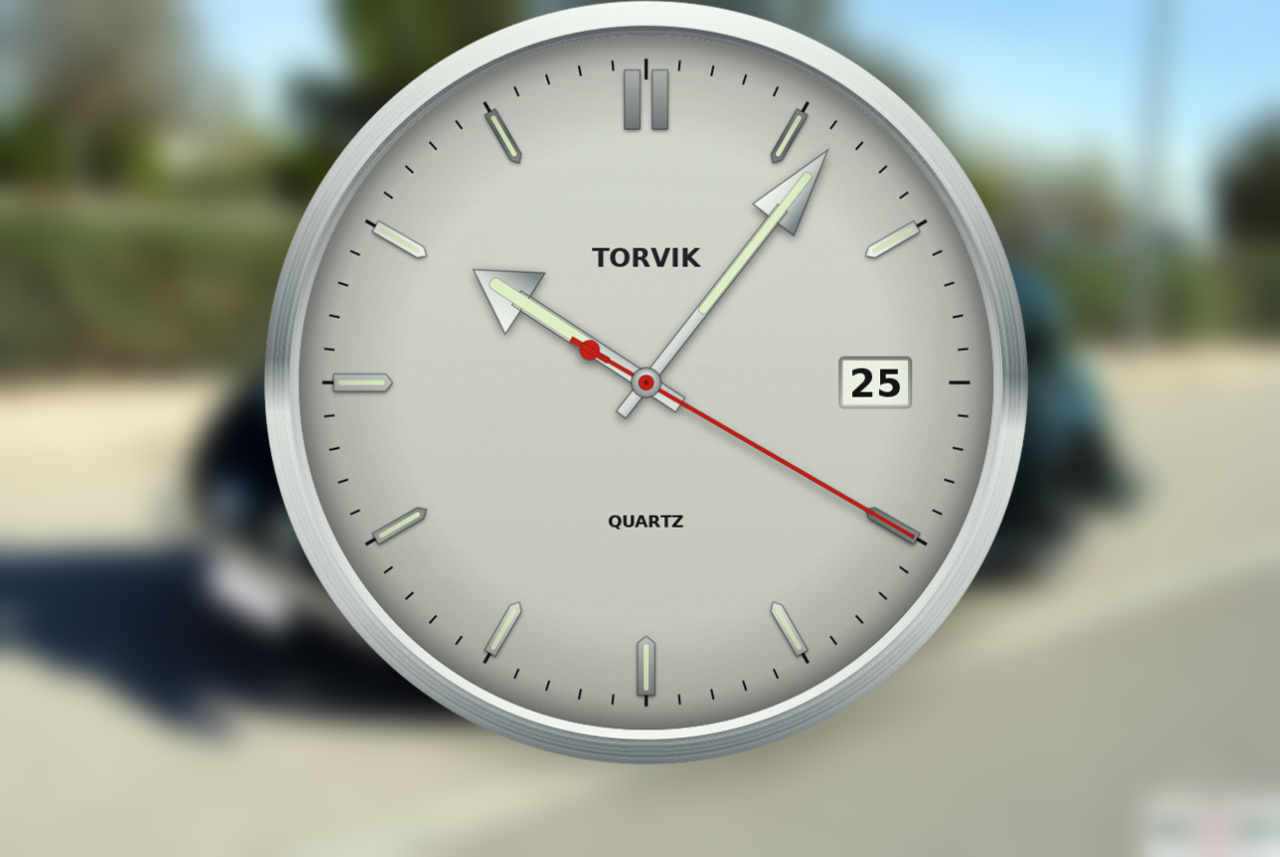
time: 10:06:20
